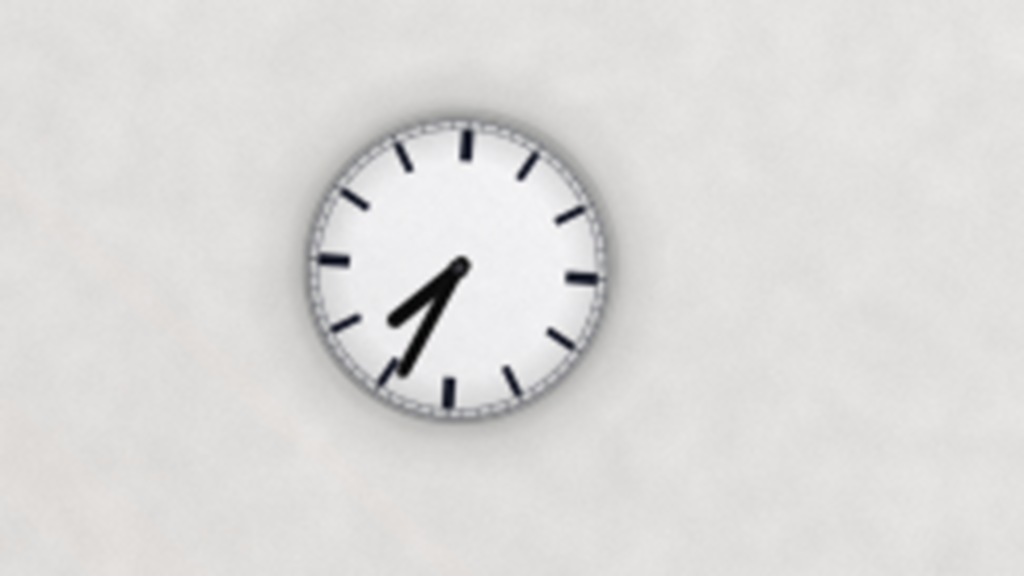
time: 7:34
